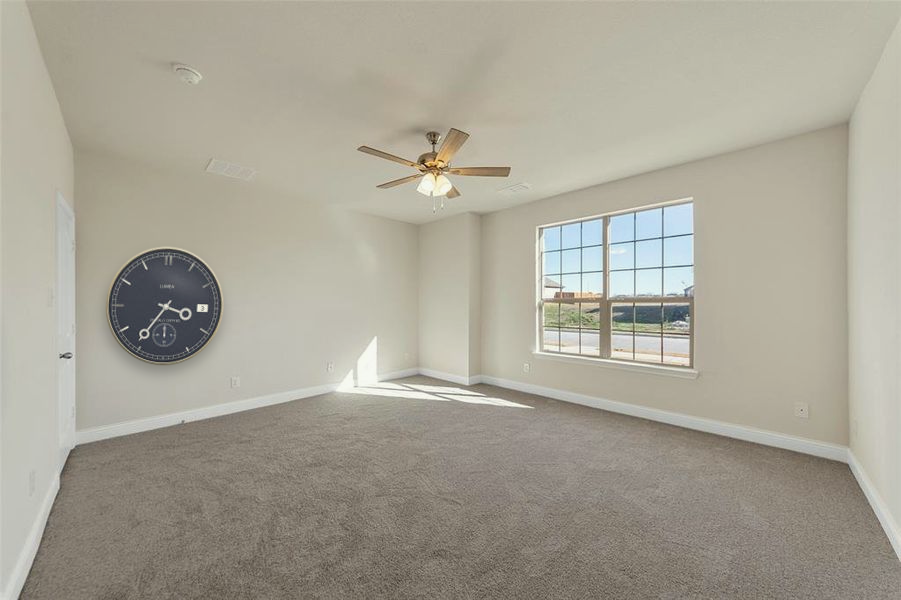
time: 3:36
